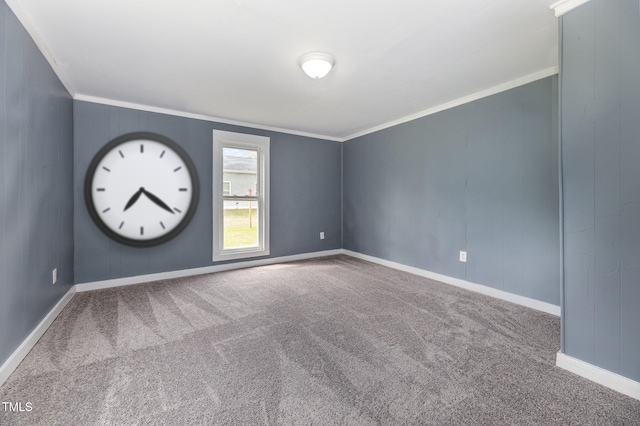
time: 7:21
